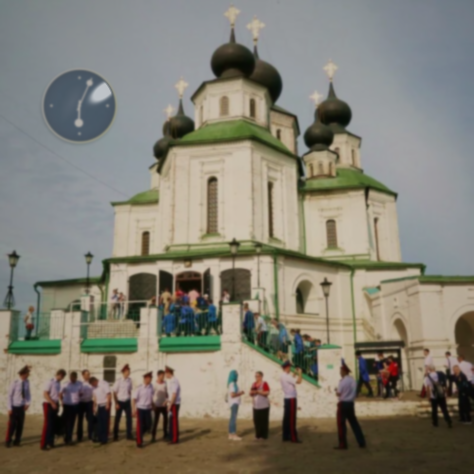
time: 6:04
